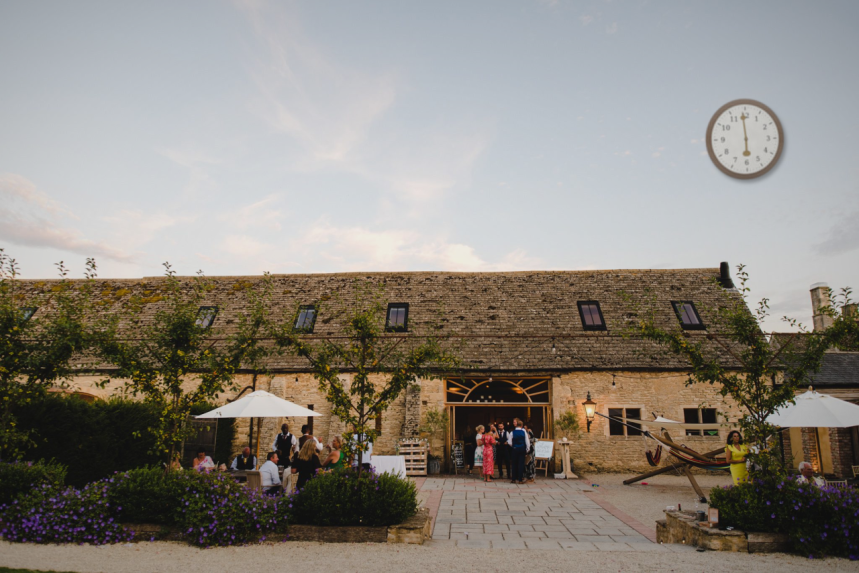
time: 5:59
